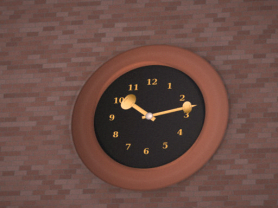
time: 10:13
